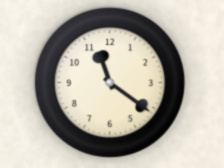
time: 11:21
